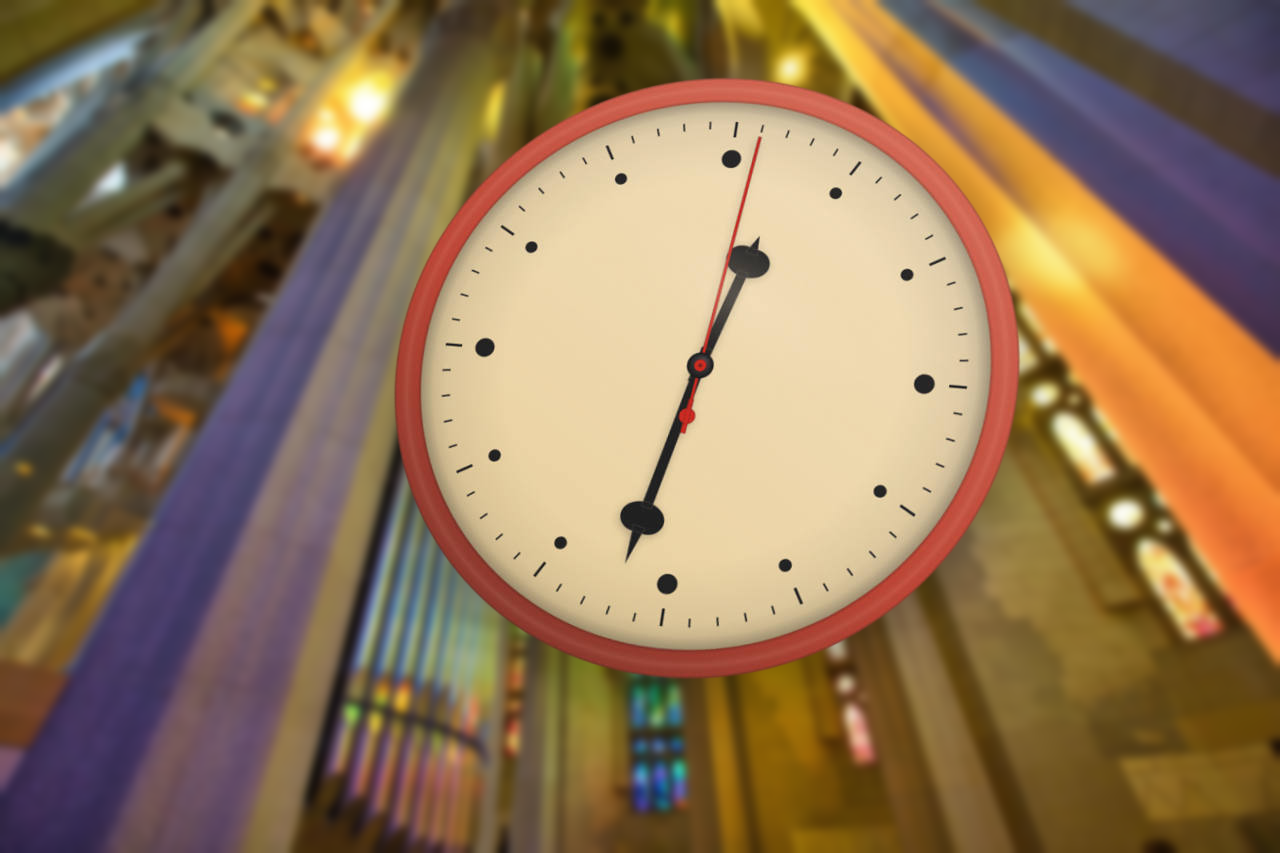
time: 12:32:01
